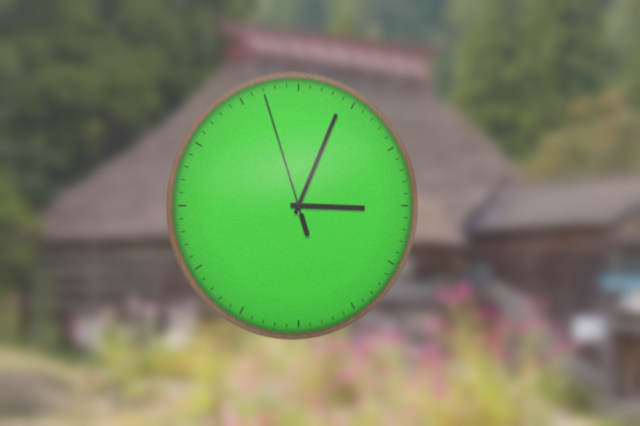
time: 3:03:57
